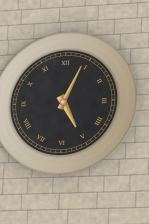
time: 5:04
